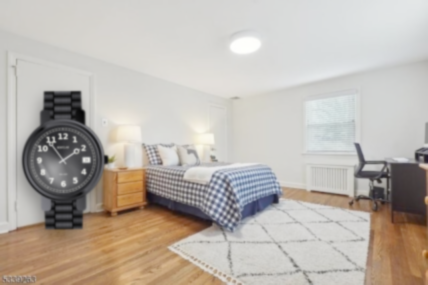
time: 1:54
